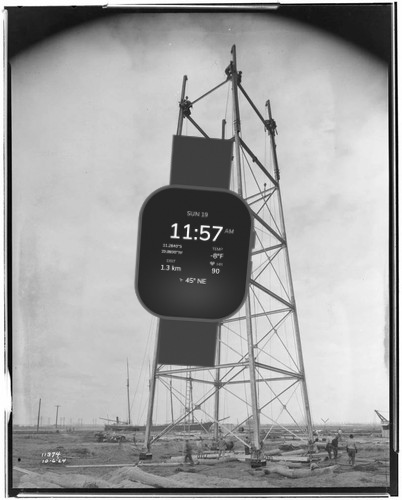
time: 11:57
